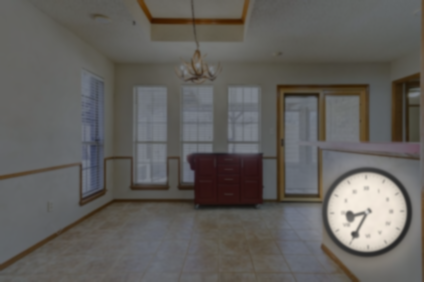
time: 8:35
